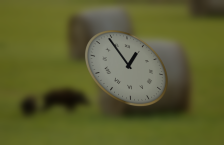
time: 12:54
